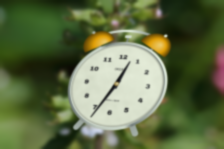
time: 12:34
